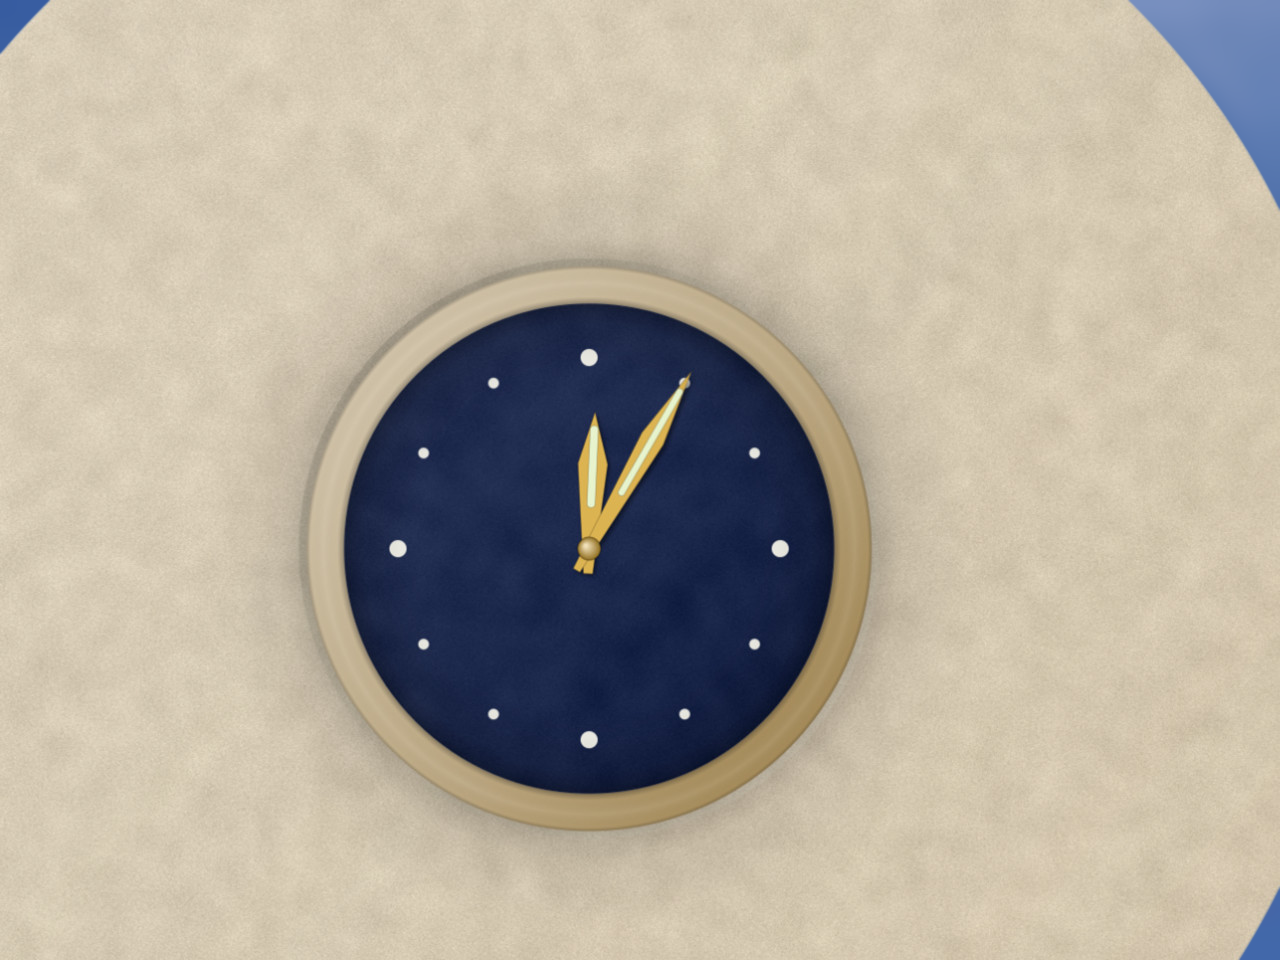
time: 12:05
